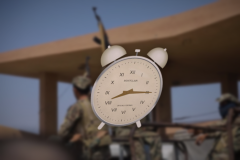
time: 8:15
